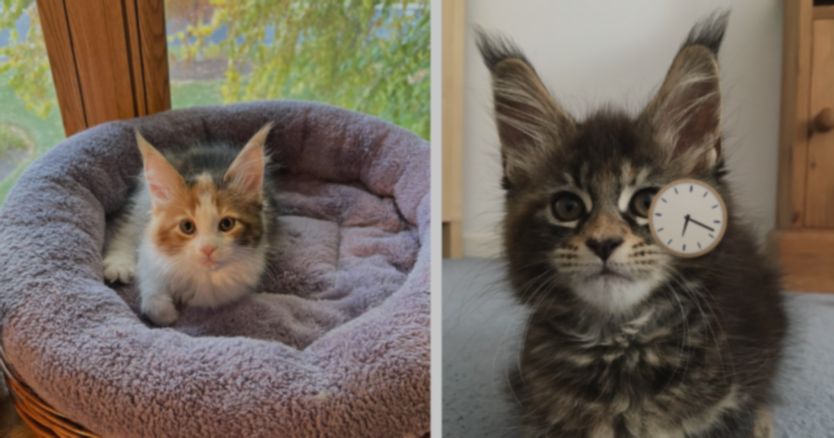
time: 6:18
